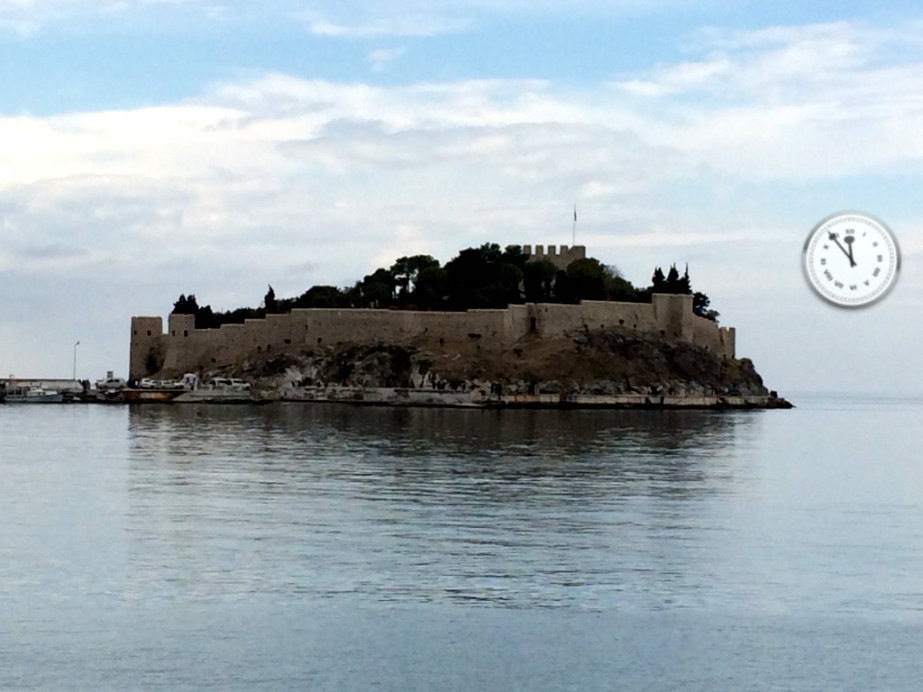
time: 11:54
